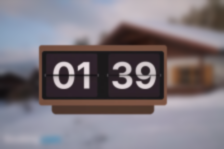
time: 1:39
